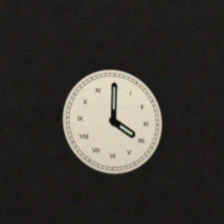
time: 4:00
